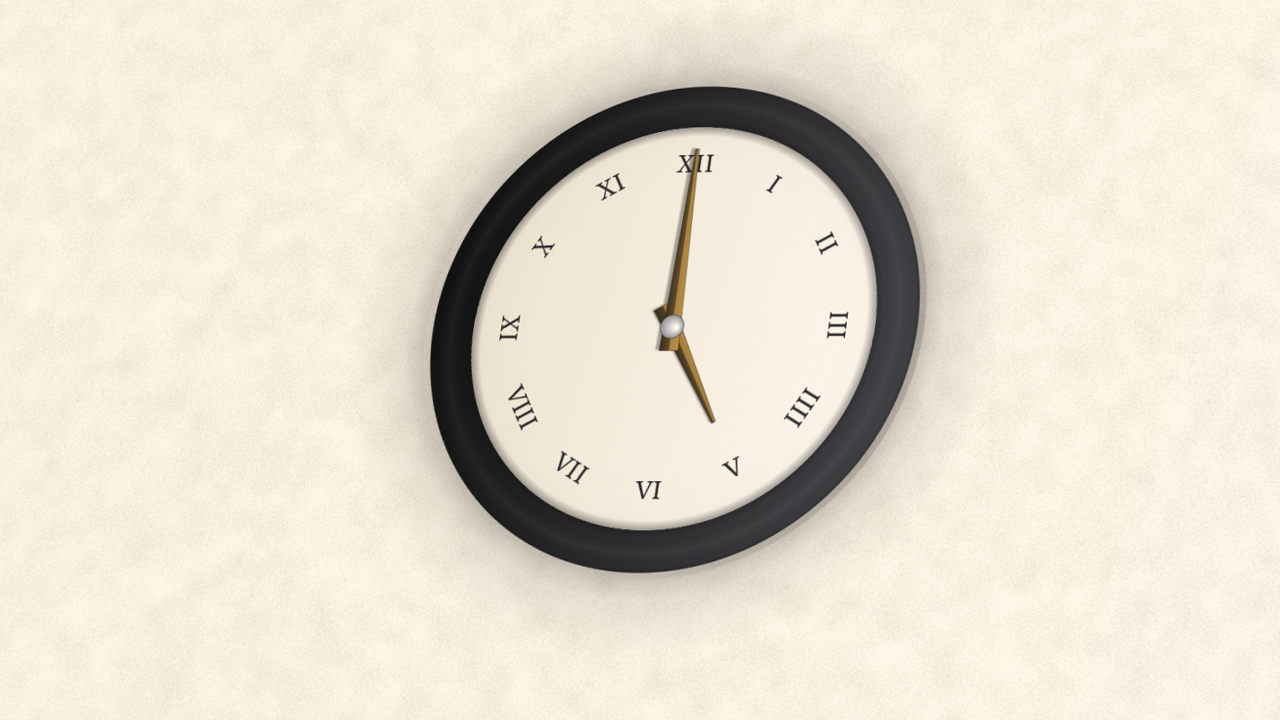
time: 5:00
